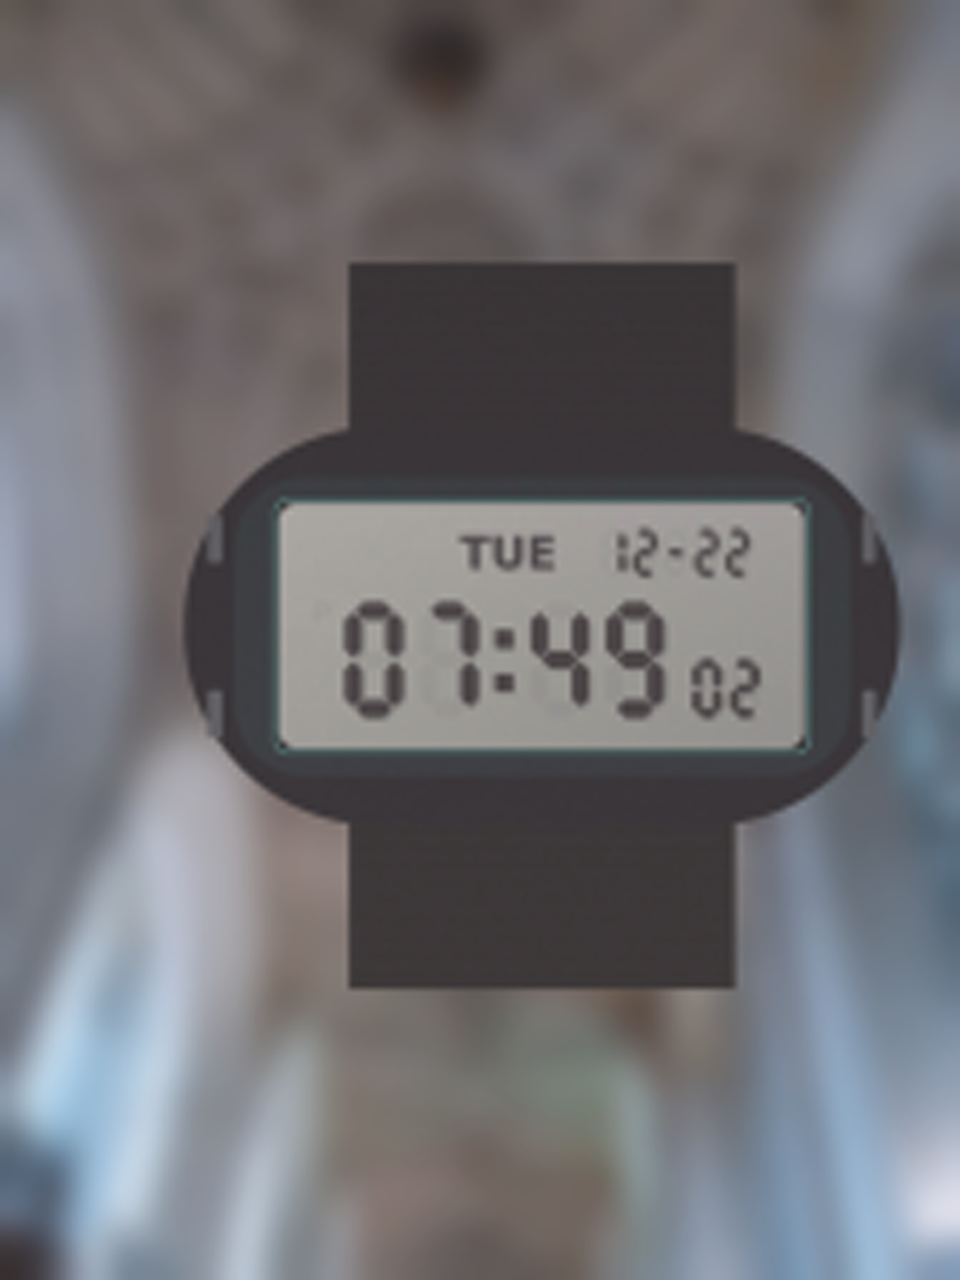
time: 7:49:02
